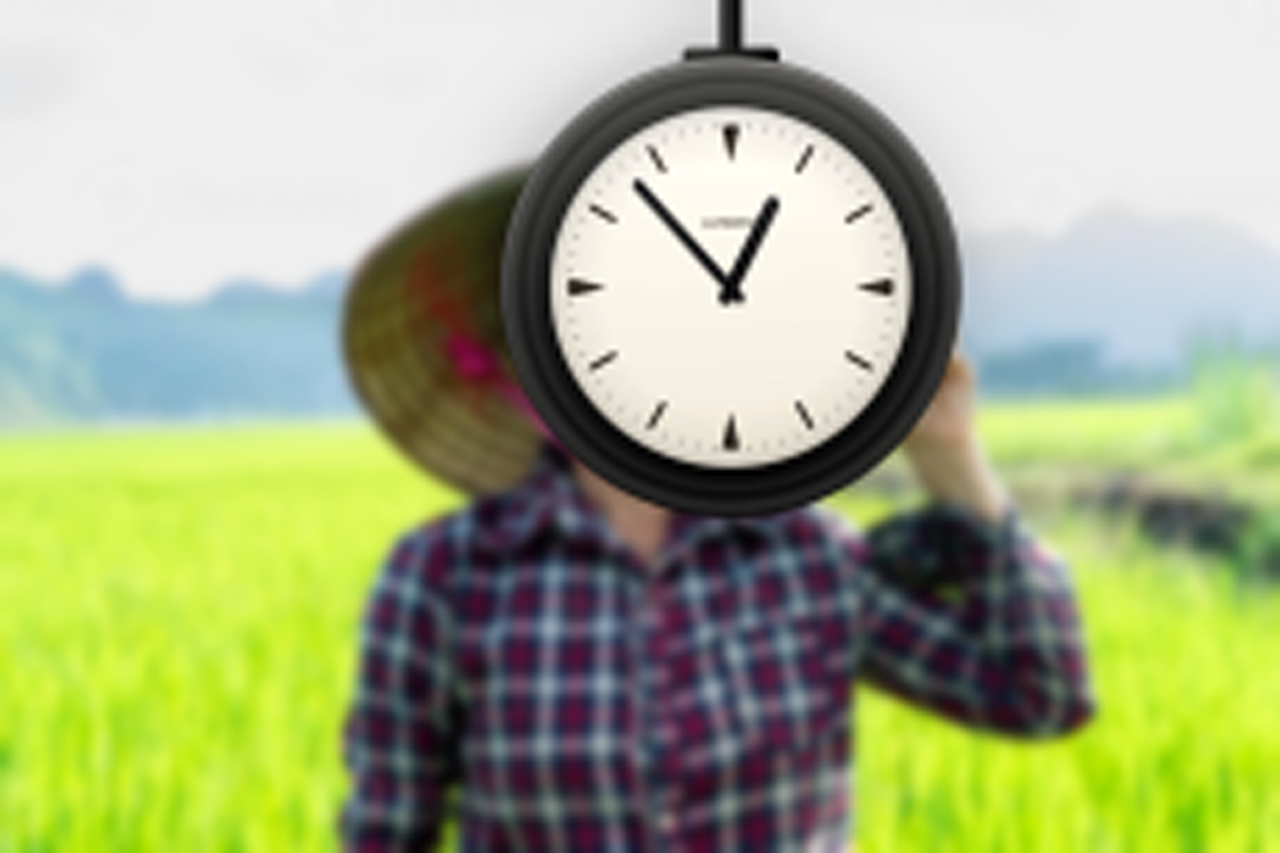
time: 12:53
